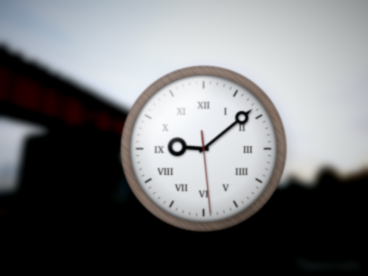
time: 9:08:29
